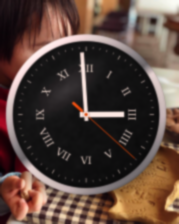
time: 2:59:22
